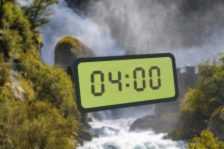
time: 4:00
